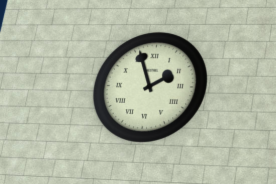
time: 1:56
